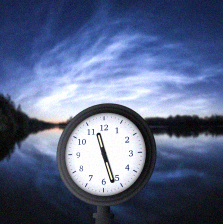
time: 11:27
